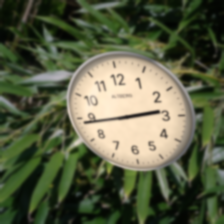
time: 2:44
